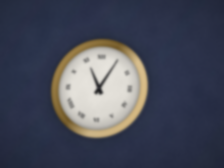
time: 11:05
